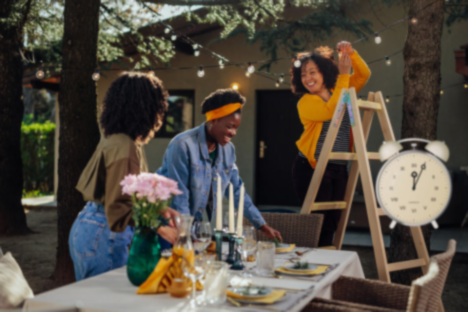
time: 12:04
